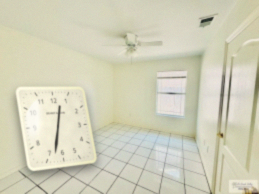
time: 12:33
